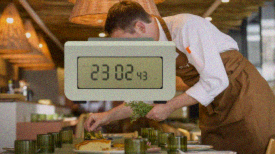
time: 23:02:43
